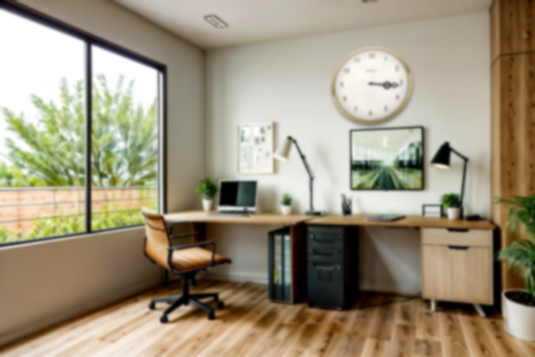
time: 3:16
